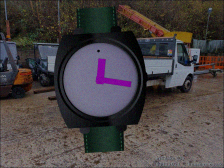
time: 12:17
